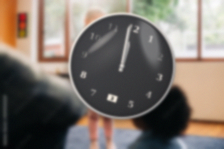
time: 11:59
